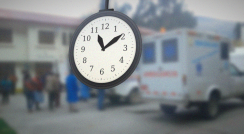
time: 11:09
